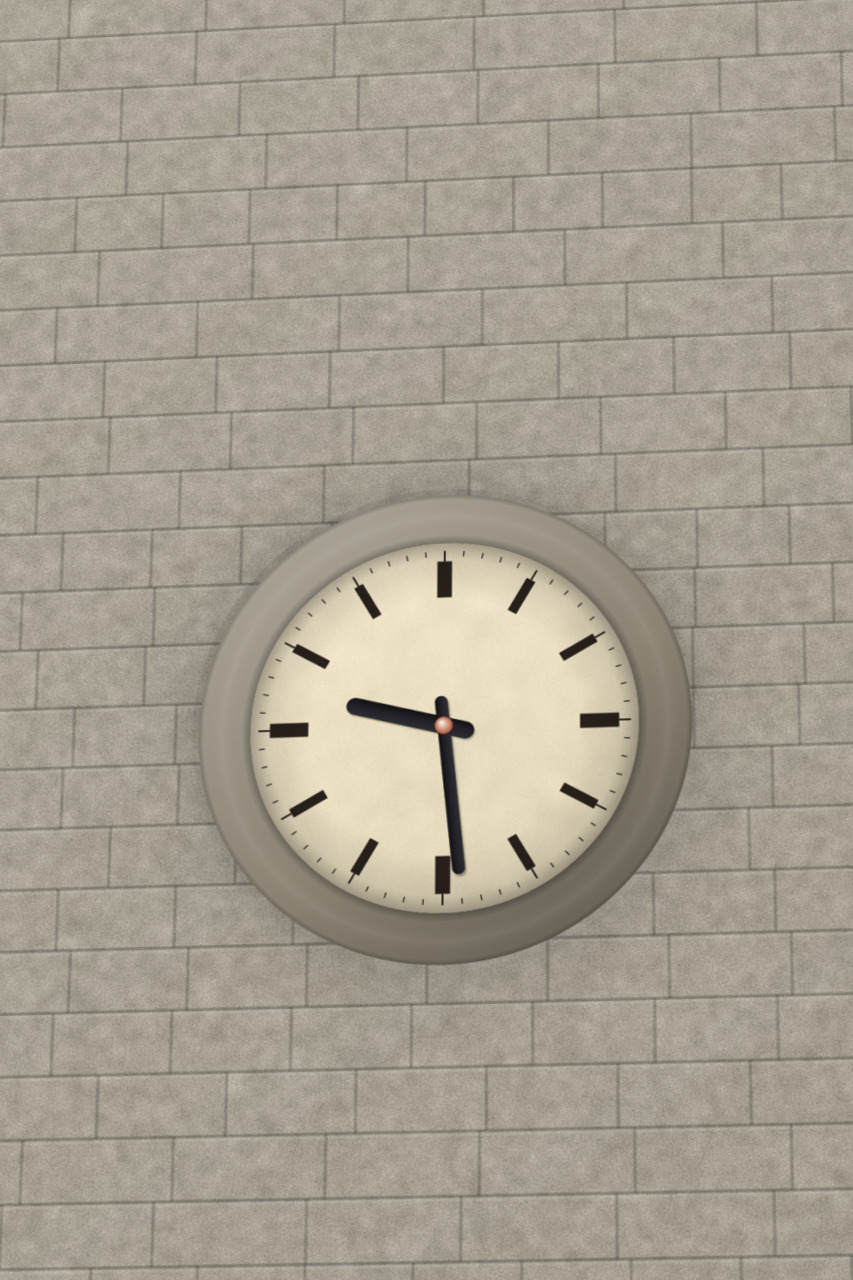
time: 9:29
